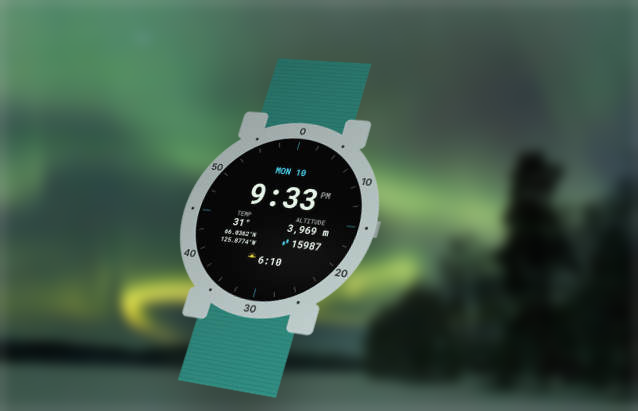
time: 9:33
